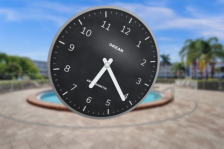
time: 6:21
